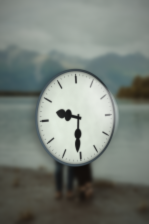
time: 9:31
